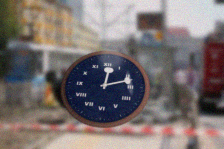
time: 12:12
